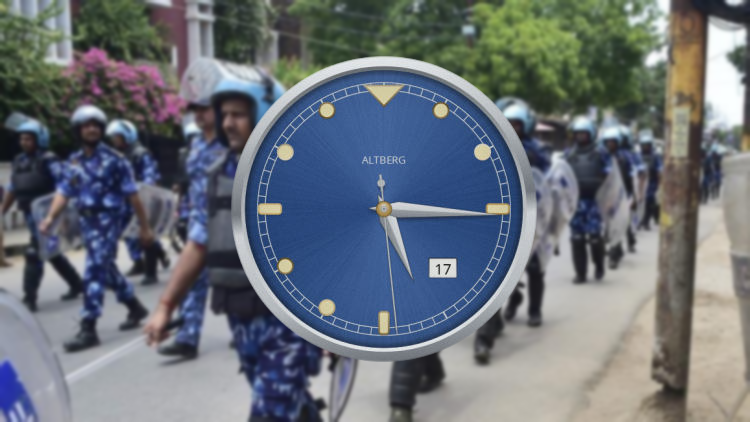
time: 5:15:29
